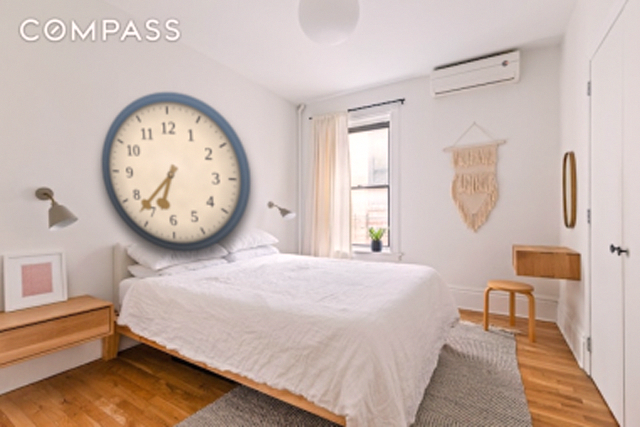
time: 6:37
